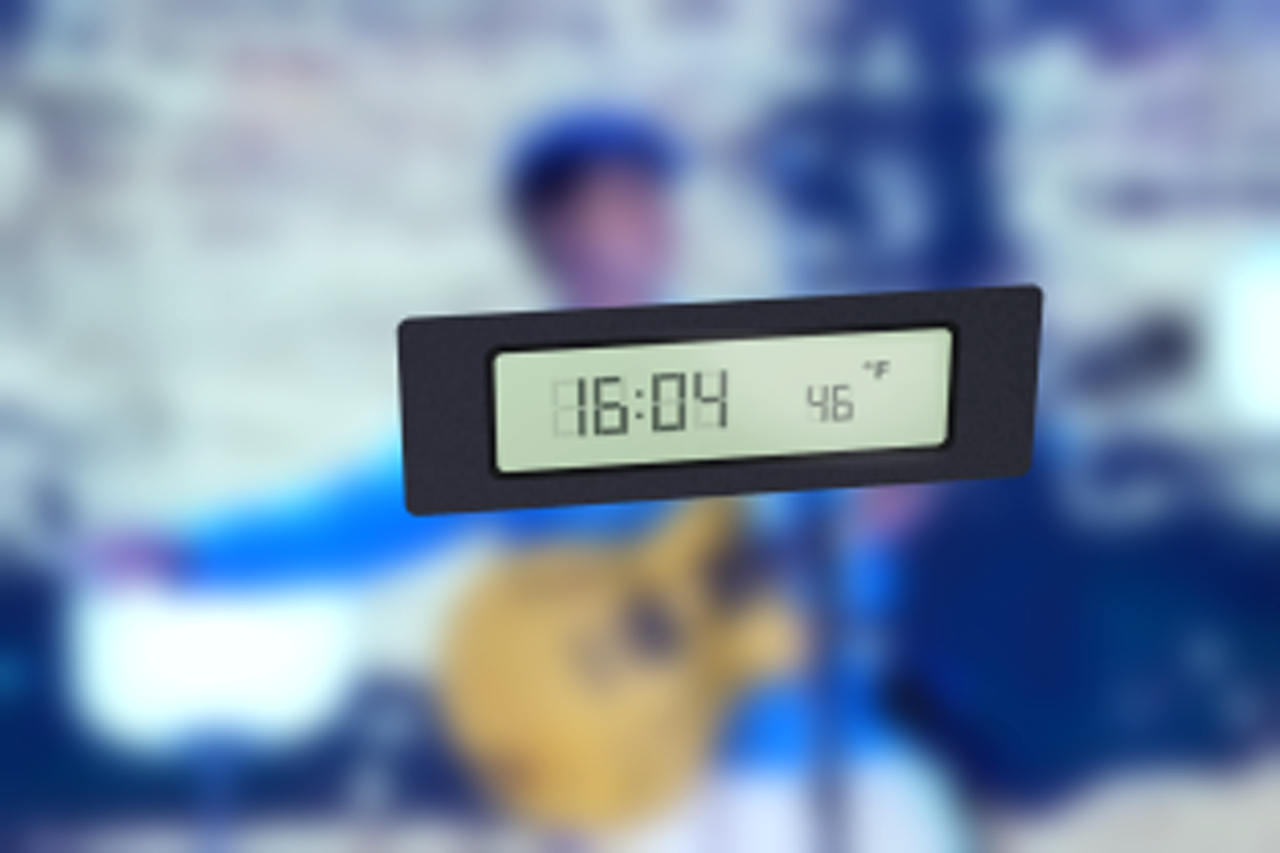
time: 16:04
